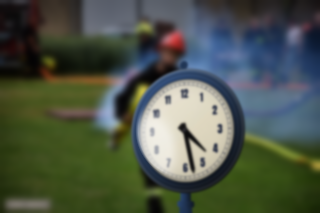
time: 4:28
